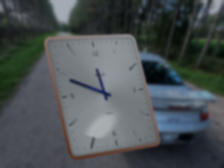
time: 11:49
